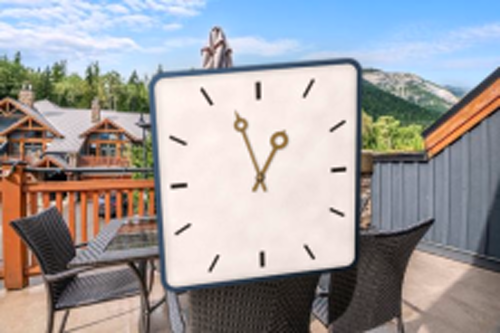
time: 12:57
